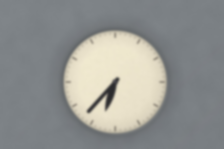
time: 6:37
